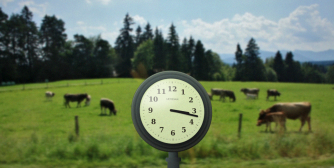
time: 3:17
